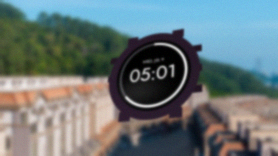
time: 5:01
